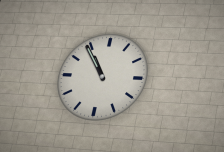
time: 10:54
